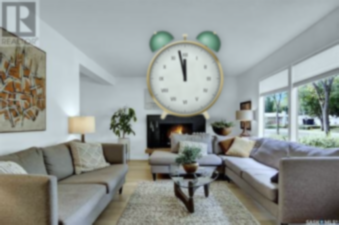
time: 11:58
